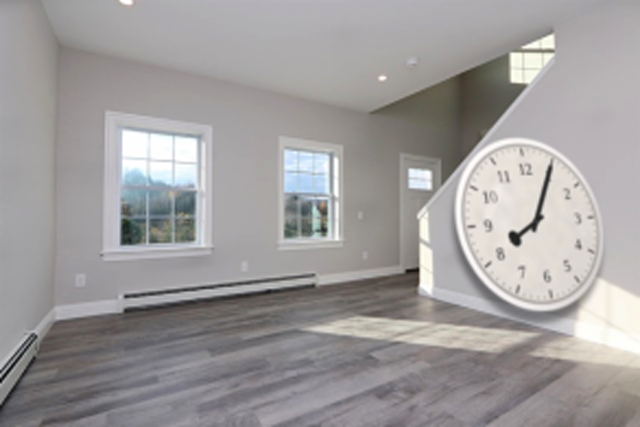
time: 8:05
